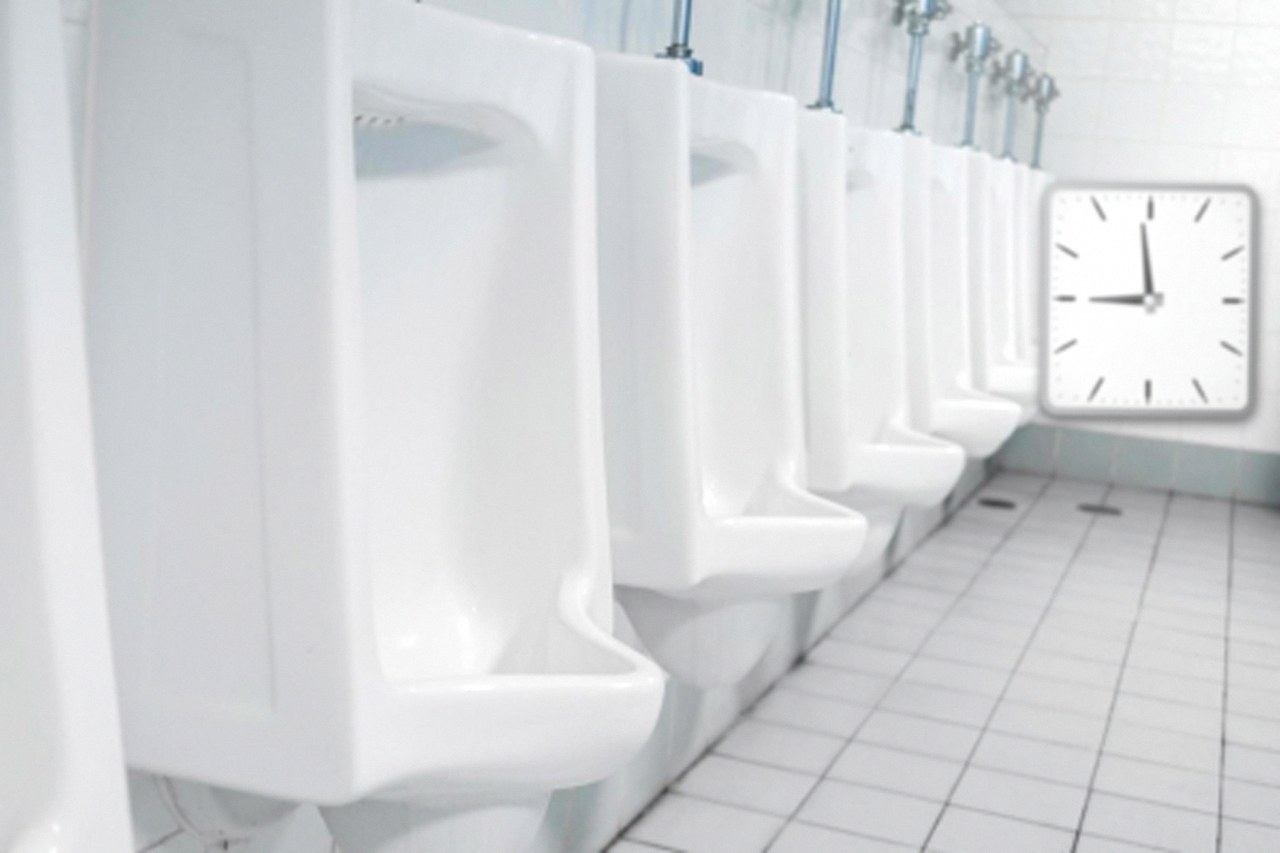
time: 8:59
